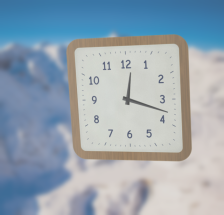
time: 12:18
